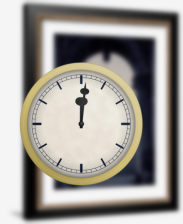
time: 12:01
